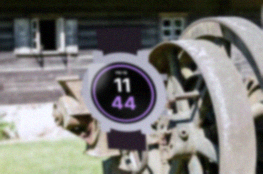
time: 11:44
